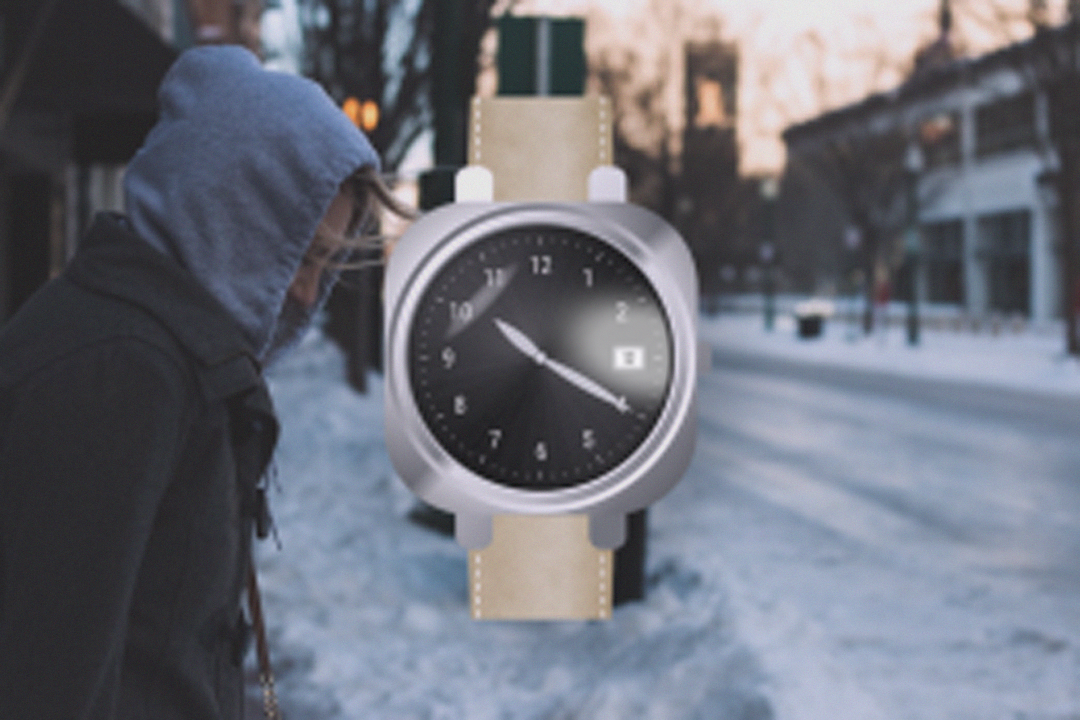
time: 10:20
